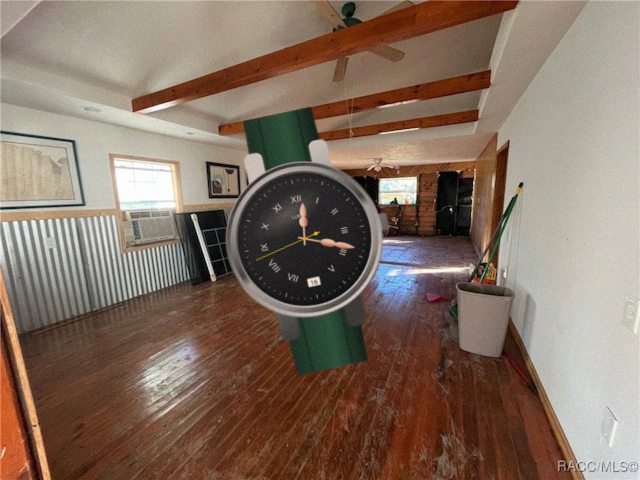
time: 12:18:43
